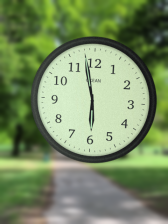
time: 5:58
